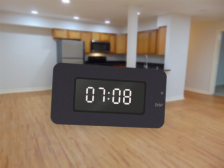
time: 7:08
